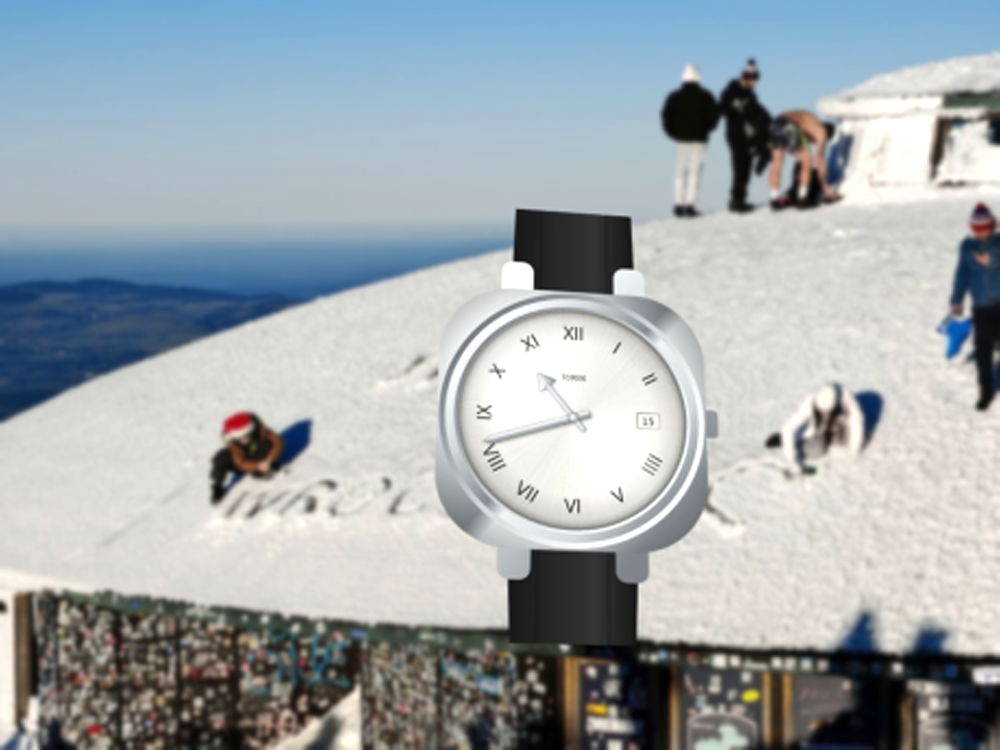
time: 10:42
